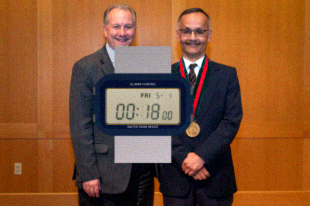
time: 0:18
